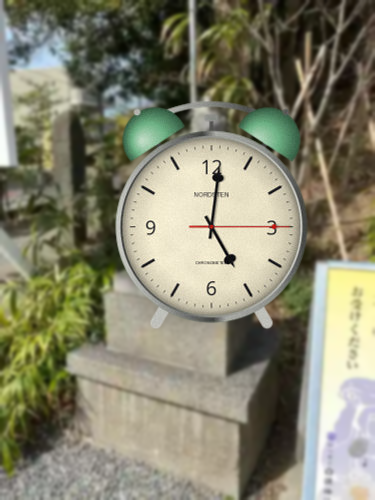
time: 5:01:15
